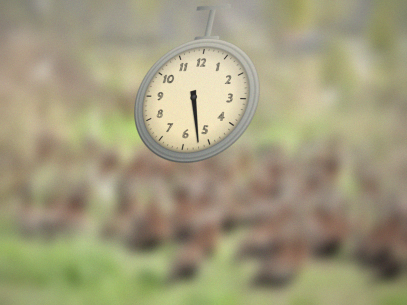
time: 5:27
